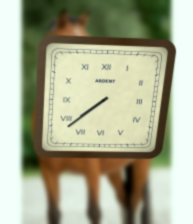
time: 7:38
